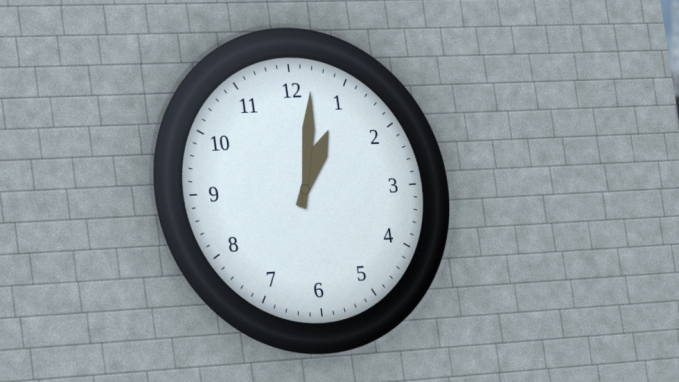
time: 1:02
